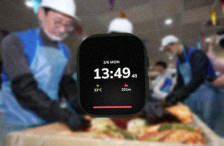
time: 13:49
